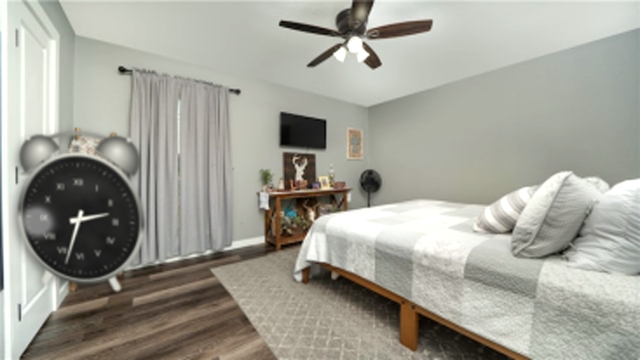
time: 2:33
